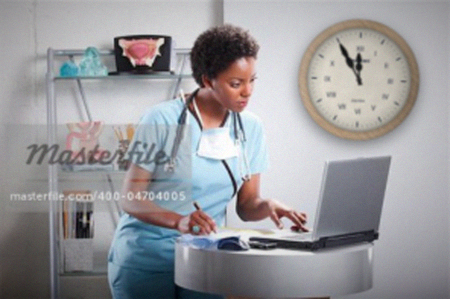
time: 11:55
